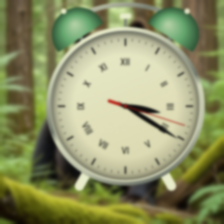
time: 3:20:18
